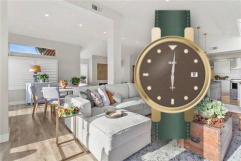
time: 6:01
